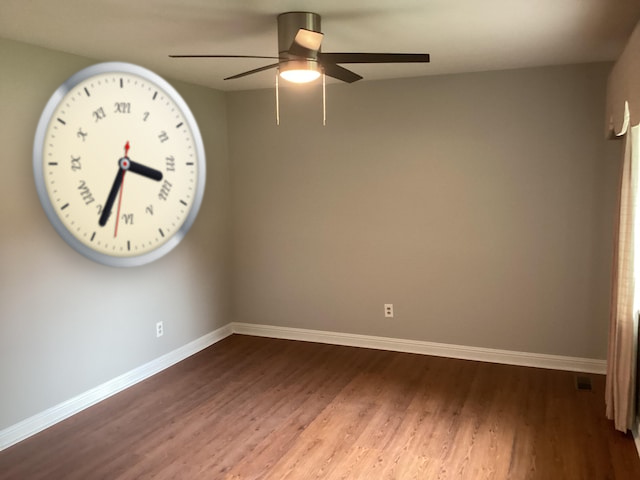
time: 3:34:32
